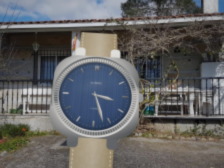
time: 3:27
